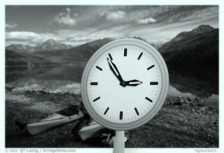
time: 2:54
